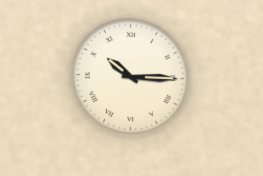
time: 10:15
